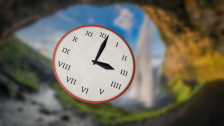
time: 3:01
